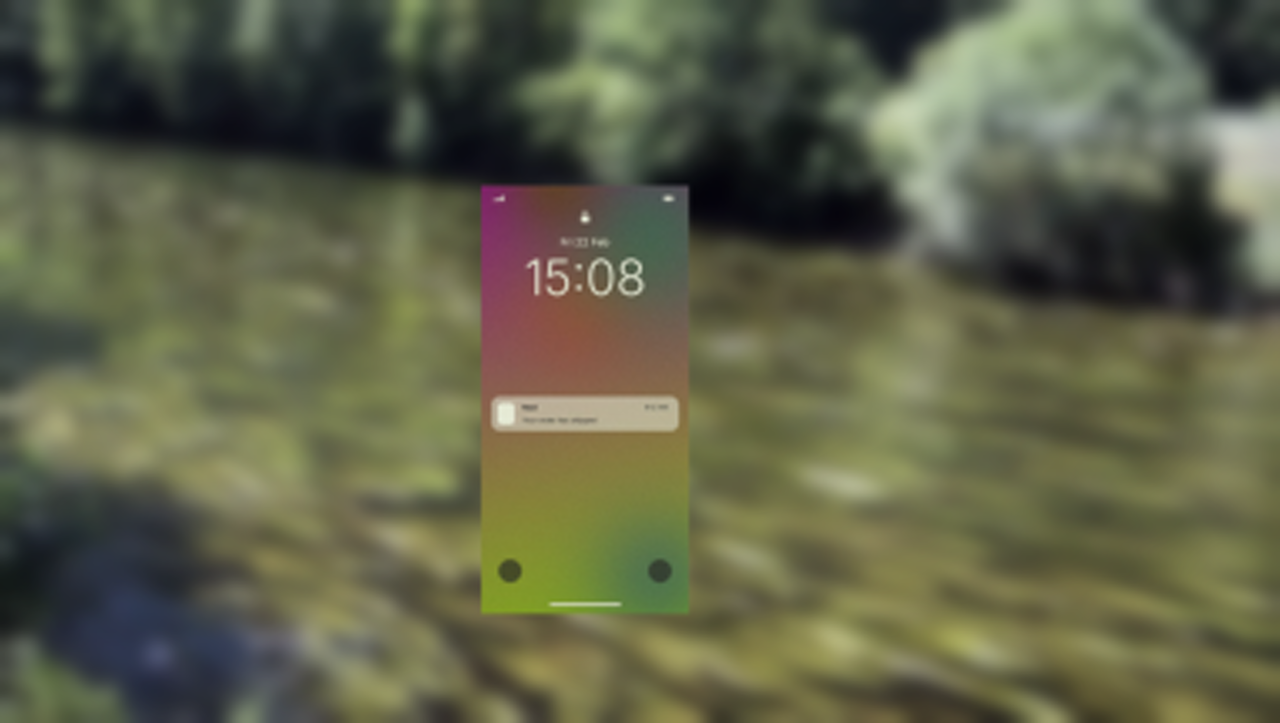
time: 15:08
